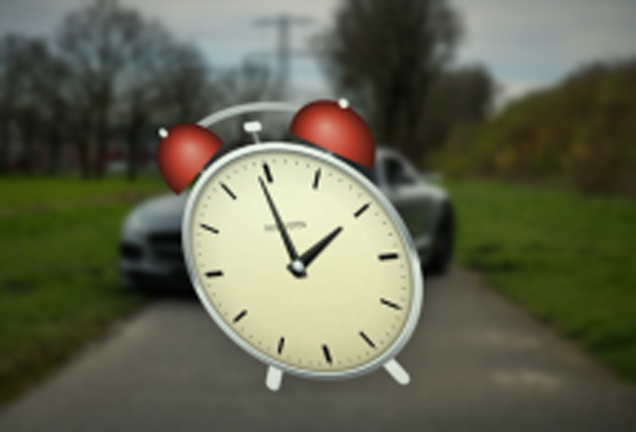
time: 1:59
